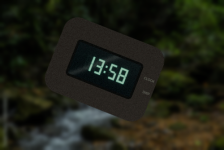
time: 13:58
